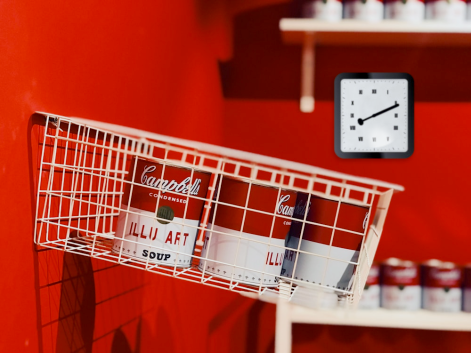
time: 8:11
